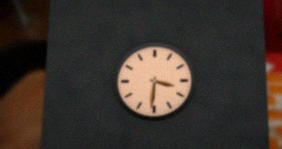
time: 3:31
